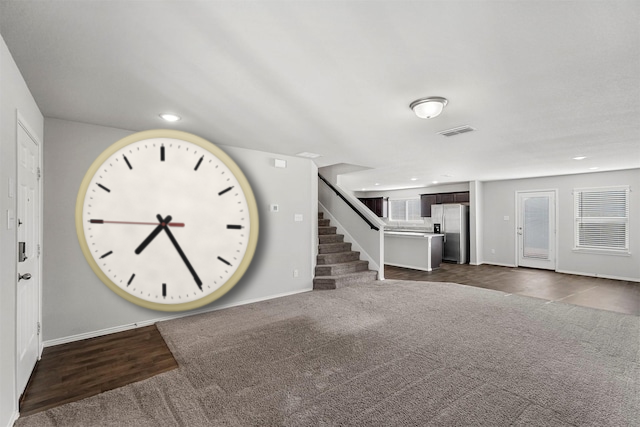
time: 7:24:45
